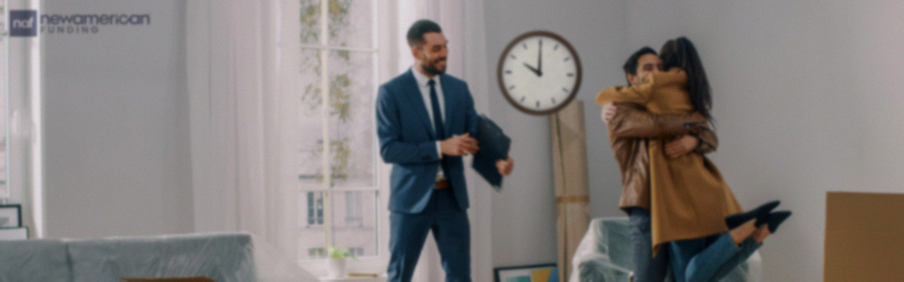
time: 10:00
